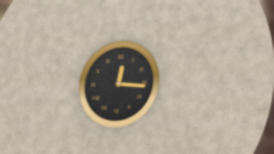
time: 12:16
